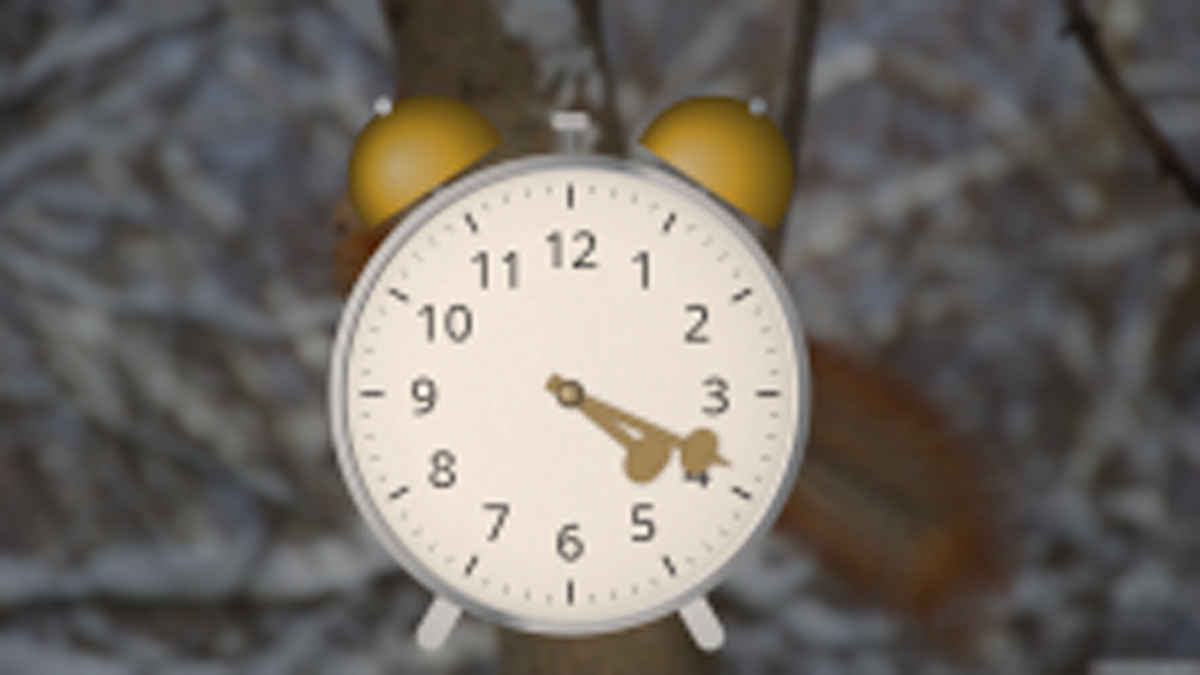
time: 4:19
